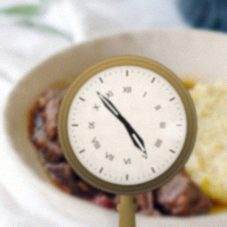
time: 4:53
